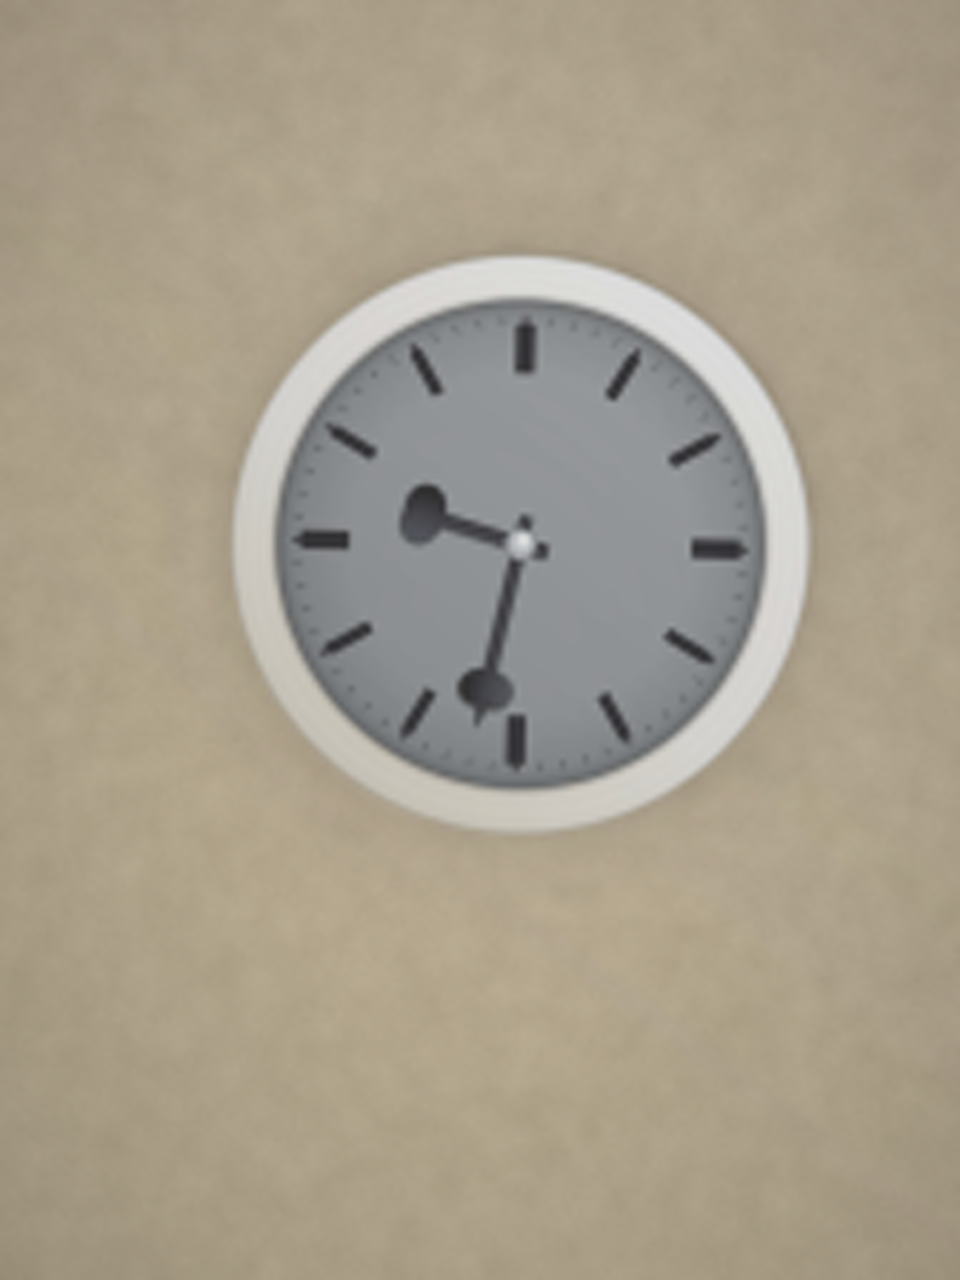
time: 9:32
